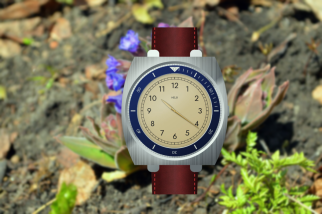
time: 10:21
